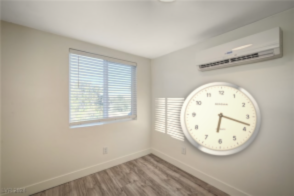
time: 6:18
